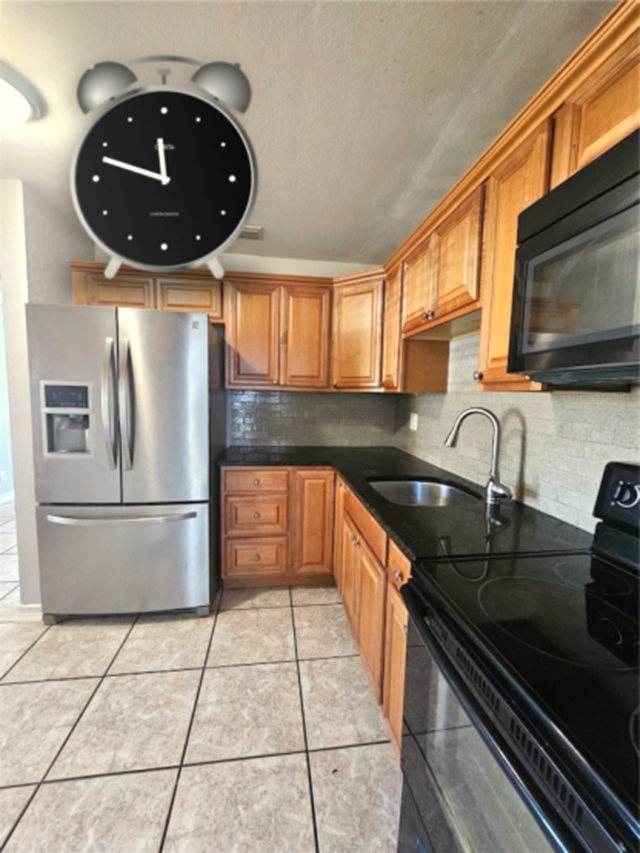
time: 11:48
